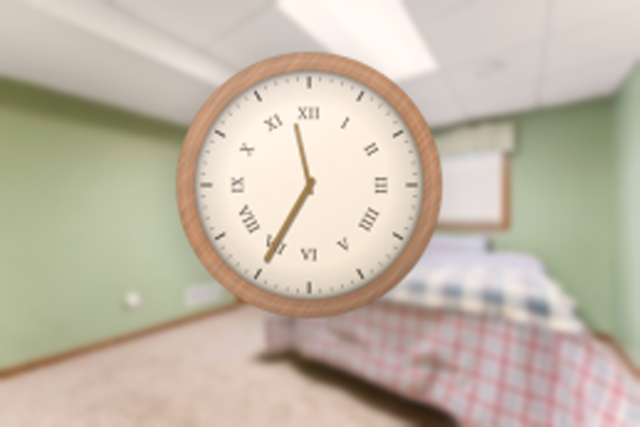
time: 11:35
